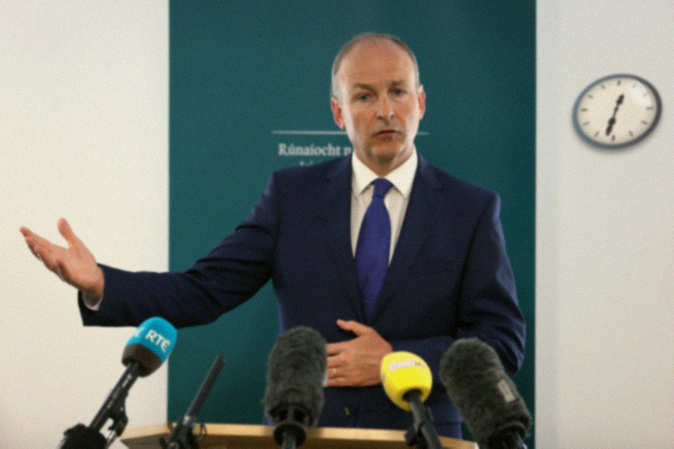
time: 12:32
